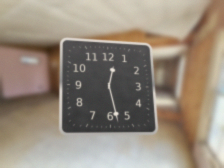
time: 12:28
